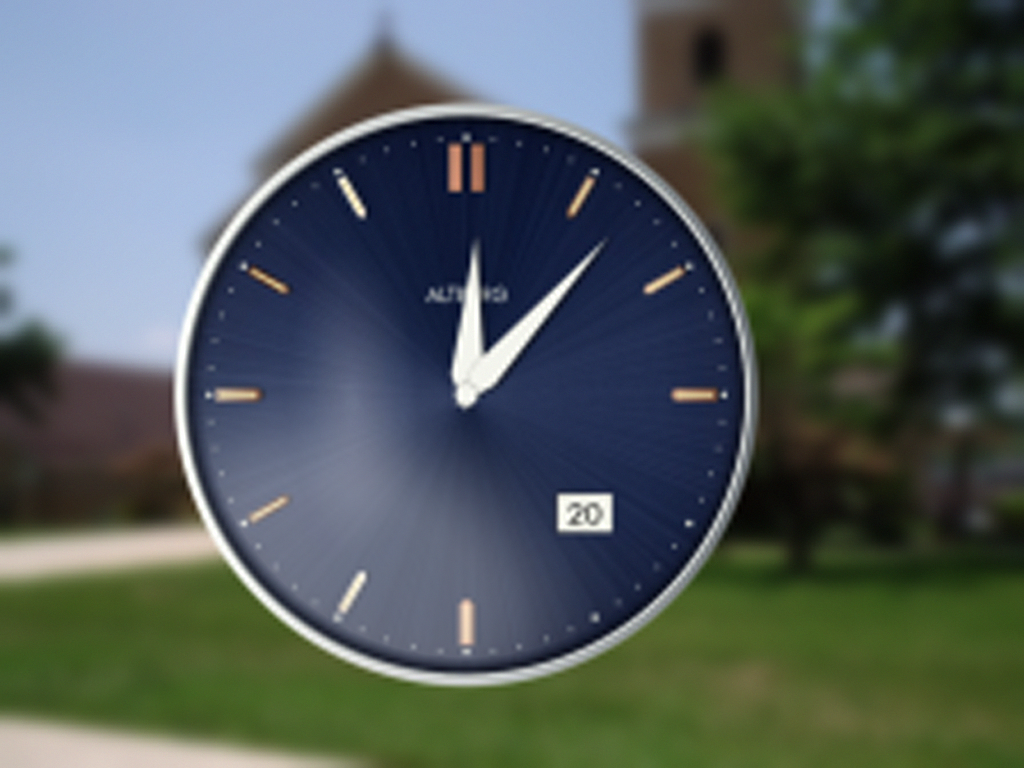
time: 12:07
